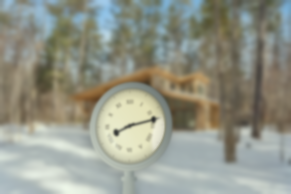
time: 8:13
